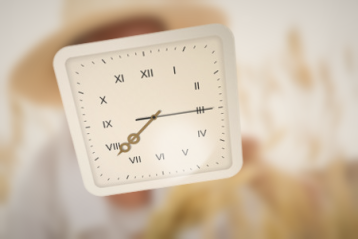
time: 7:38:15
